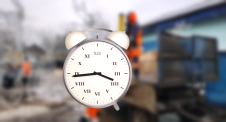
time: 3:44
